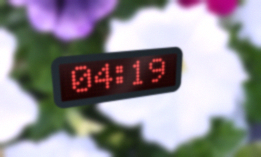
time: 4:19
